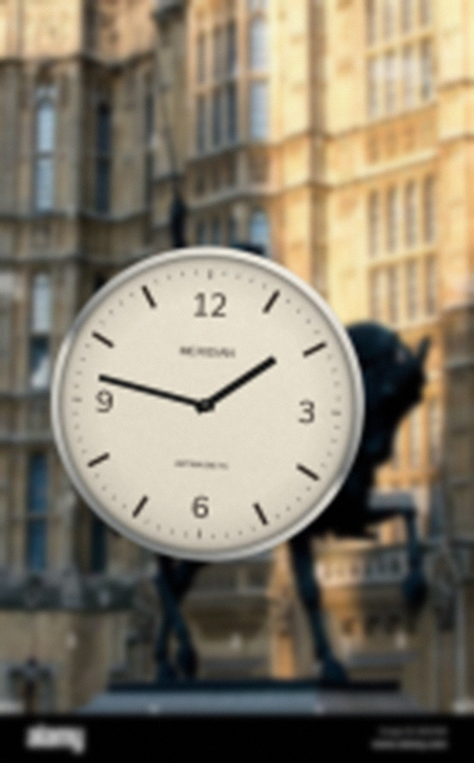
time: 1:47
